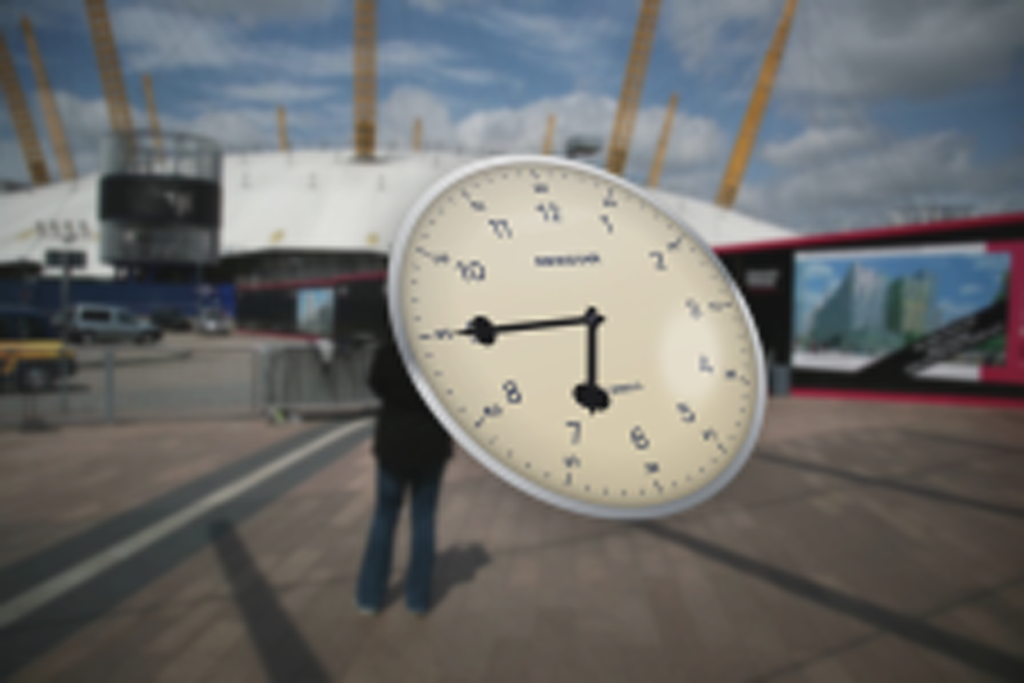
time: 6:45
